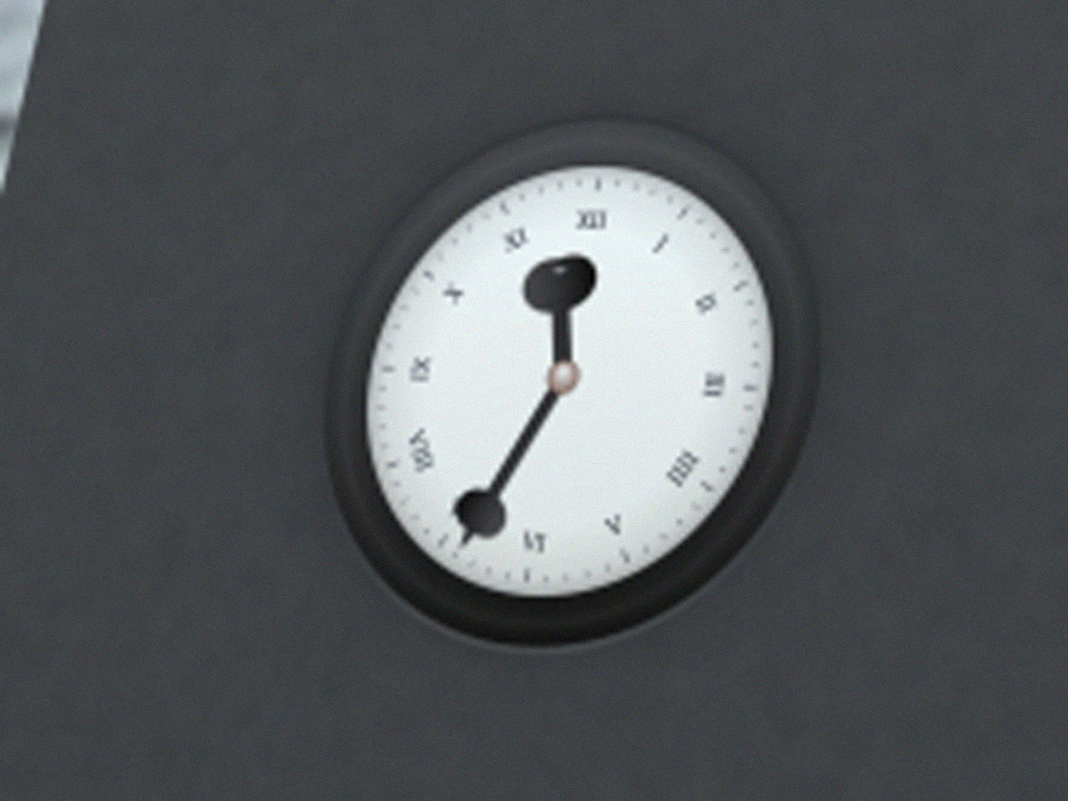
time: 11:34
